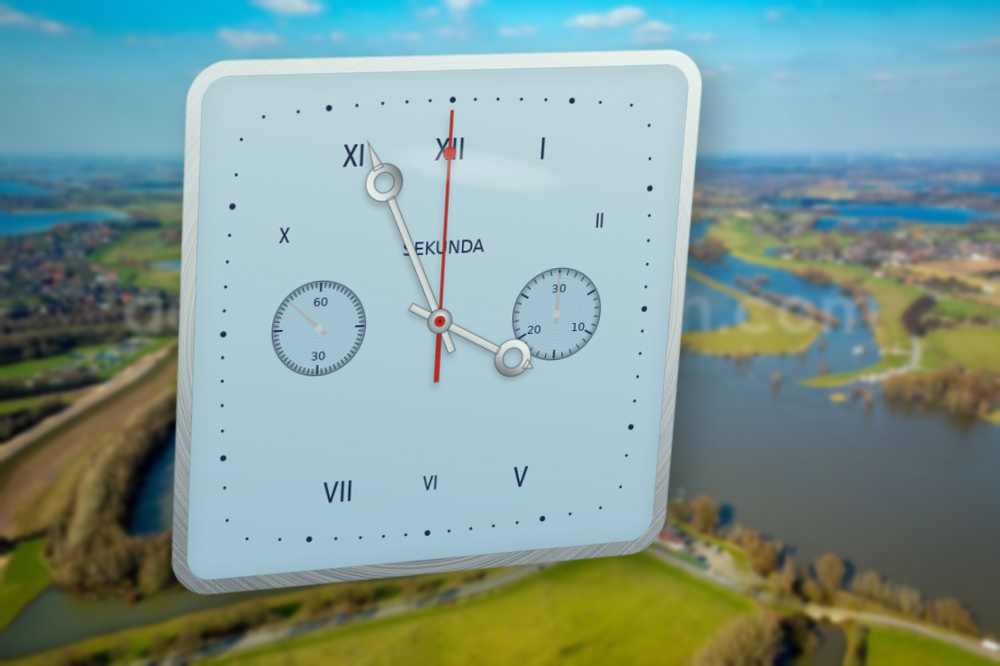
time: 3:55:52
